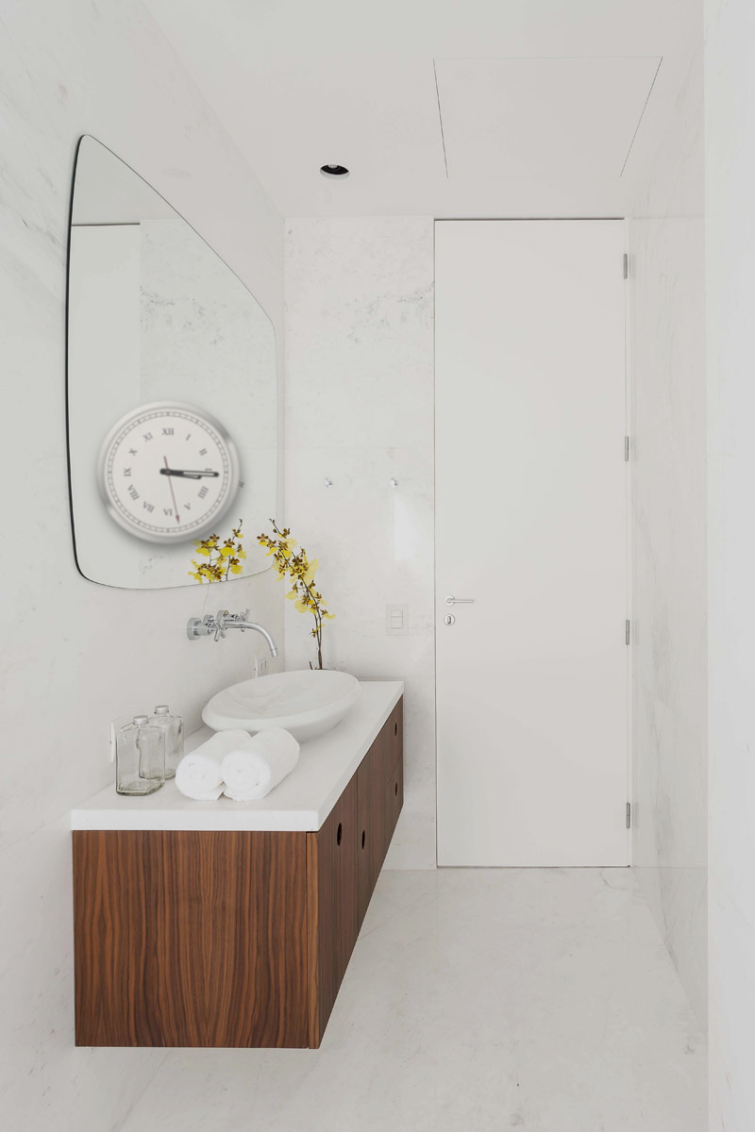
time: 3:15:28
